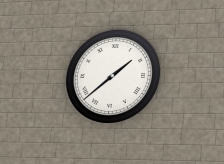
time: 1:38
